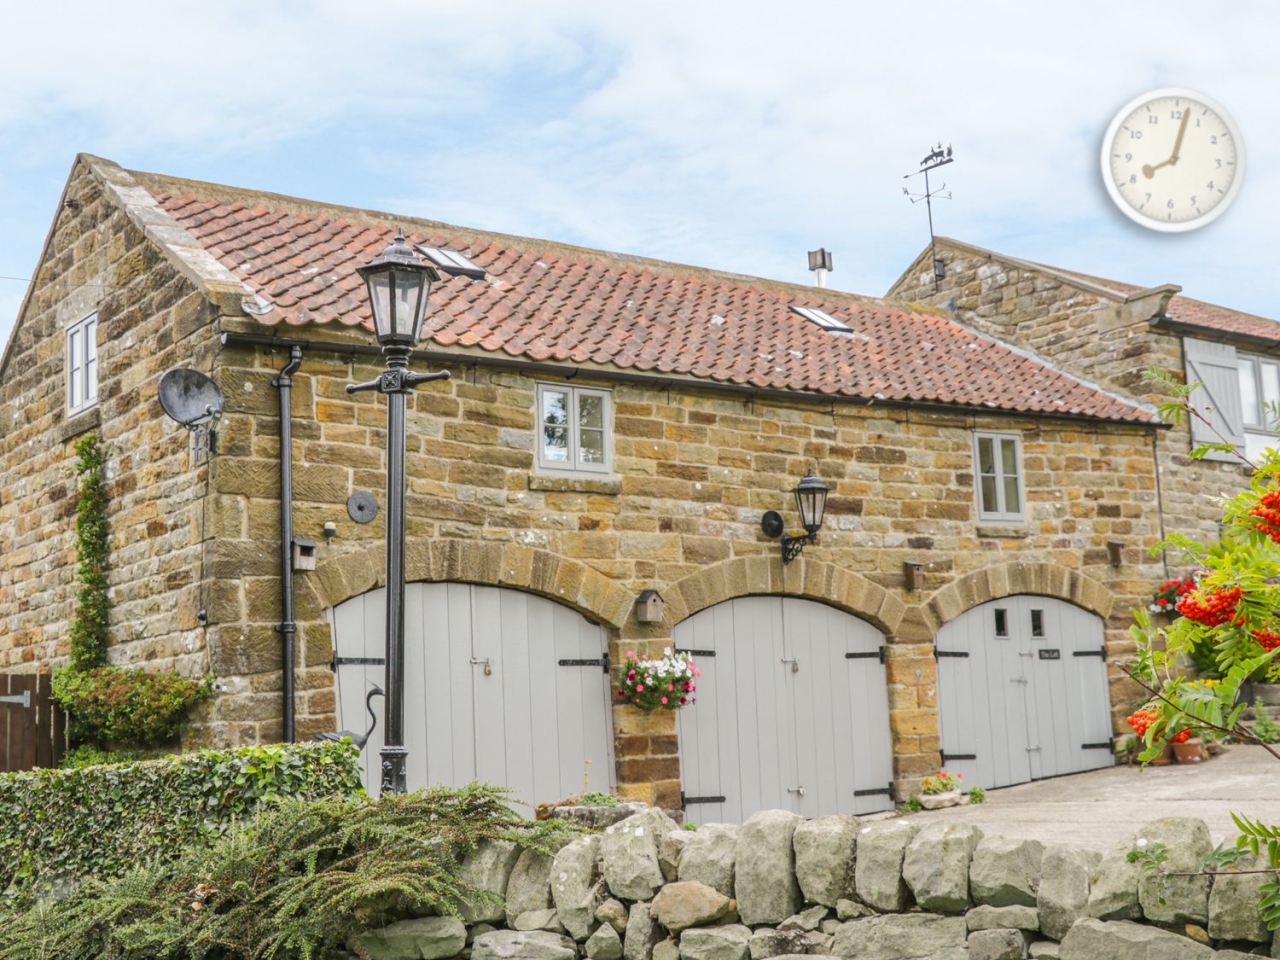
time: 8:02
